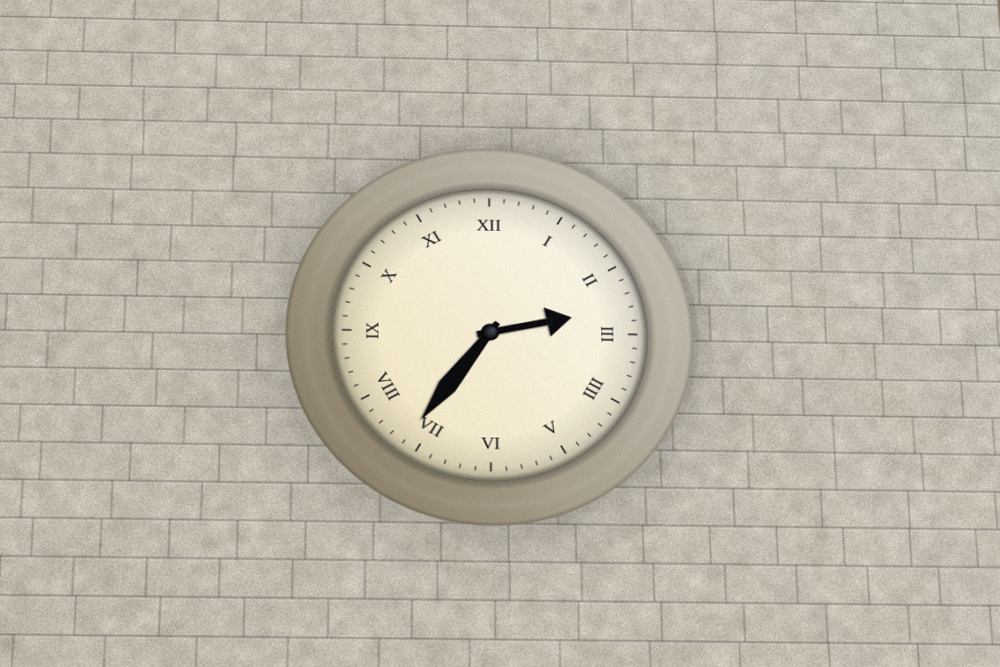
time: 2:36
